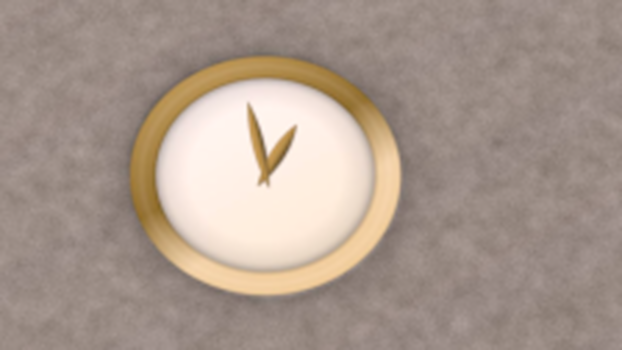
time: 12:58
